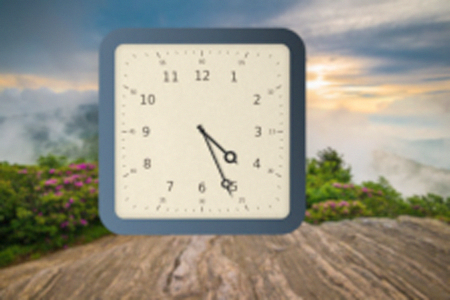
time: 4:26
